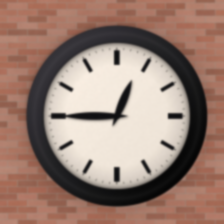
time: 12:45
